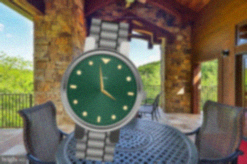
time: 3:58
